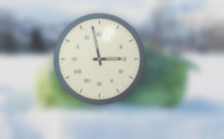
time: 2:58
